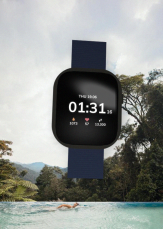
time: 1:31
